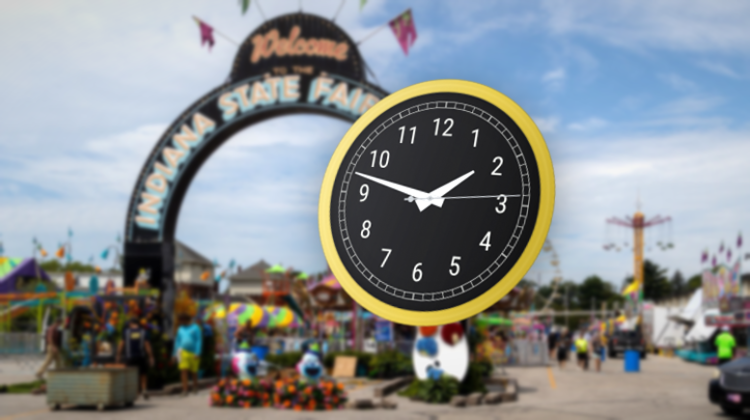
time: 1:47:14
